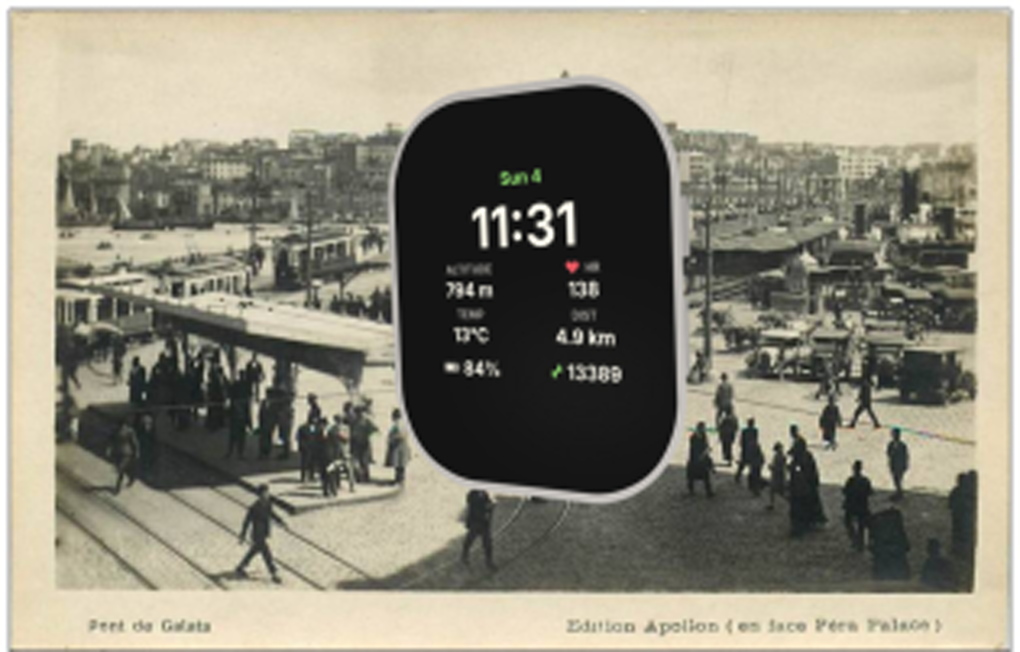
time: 11:31
